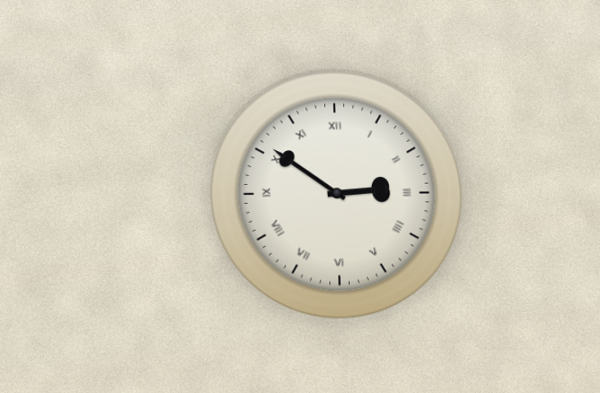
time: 2:51
